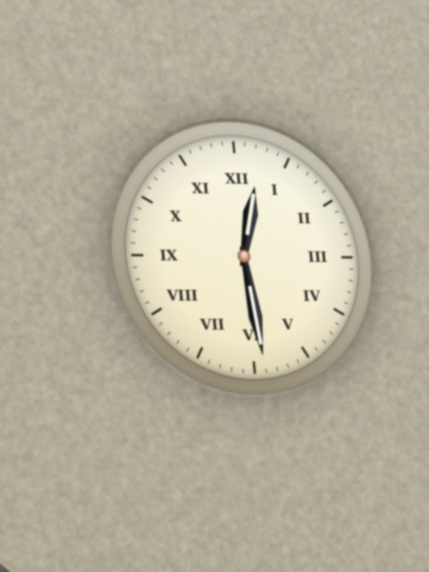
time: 12:29
